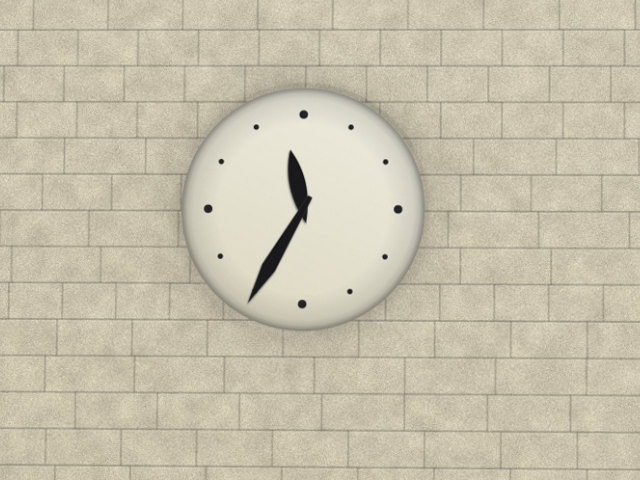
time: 11:35
